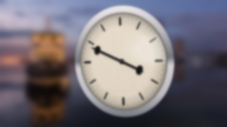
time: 3:49
